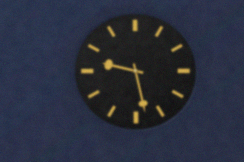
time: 9:28
